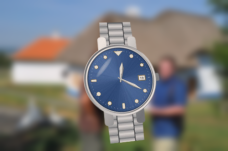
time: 12:20
